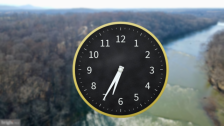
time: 6:35
